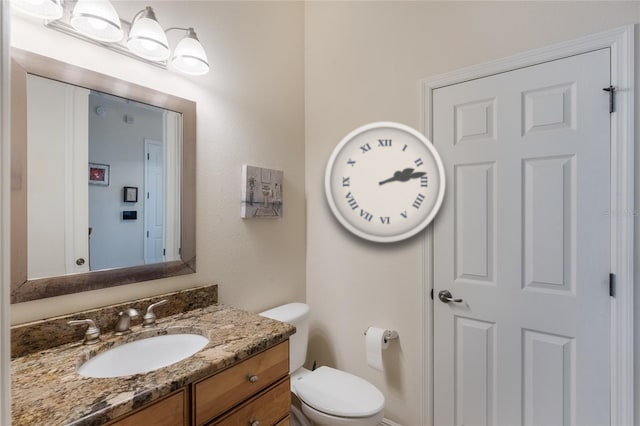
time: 2:13
